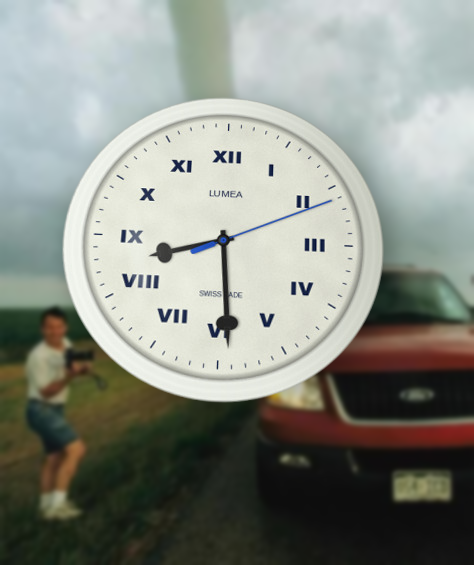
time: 8:29:11
